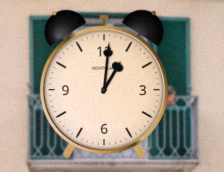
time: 1:01
